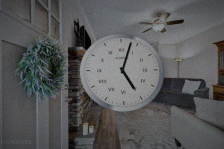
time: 5:03
